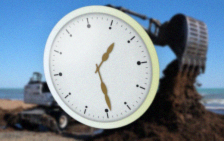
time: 1:29
